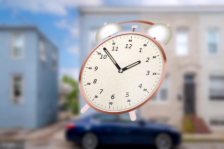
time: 1:52
